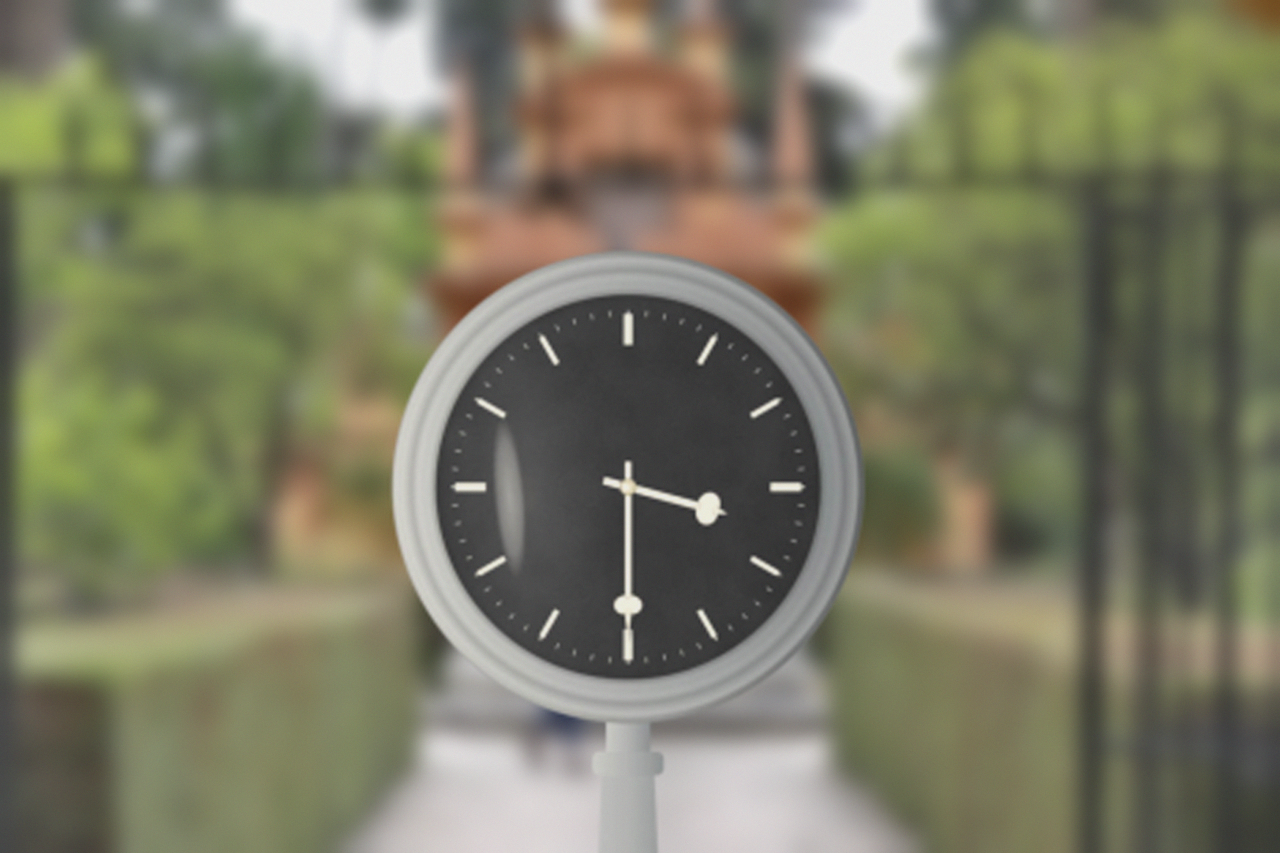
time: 3:30
